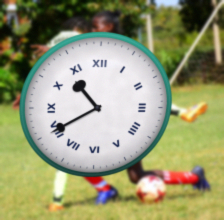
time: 10:40
